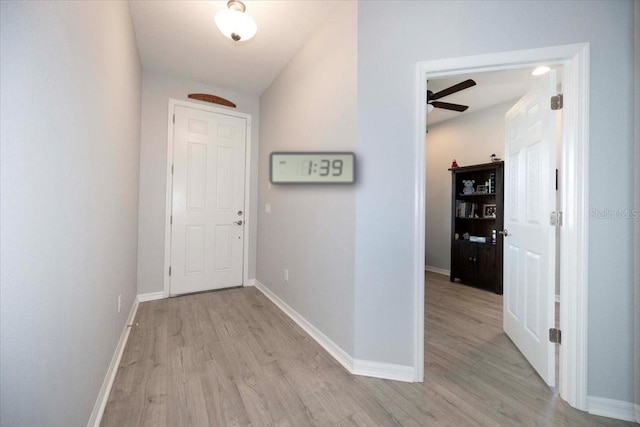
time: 1:39
